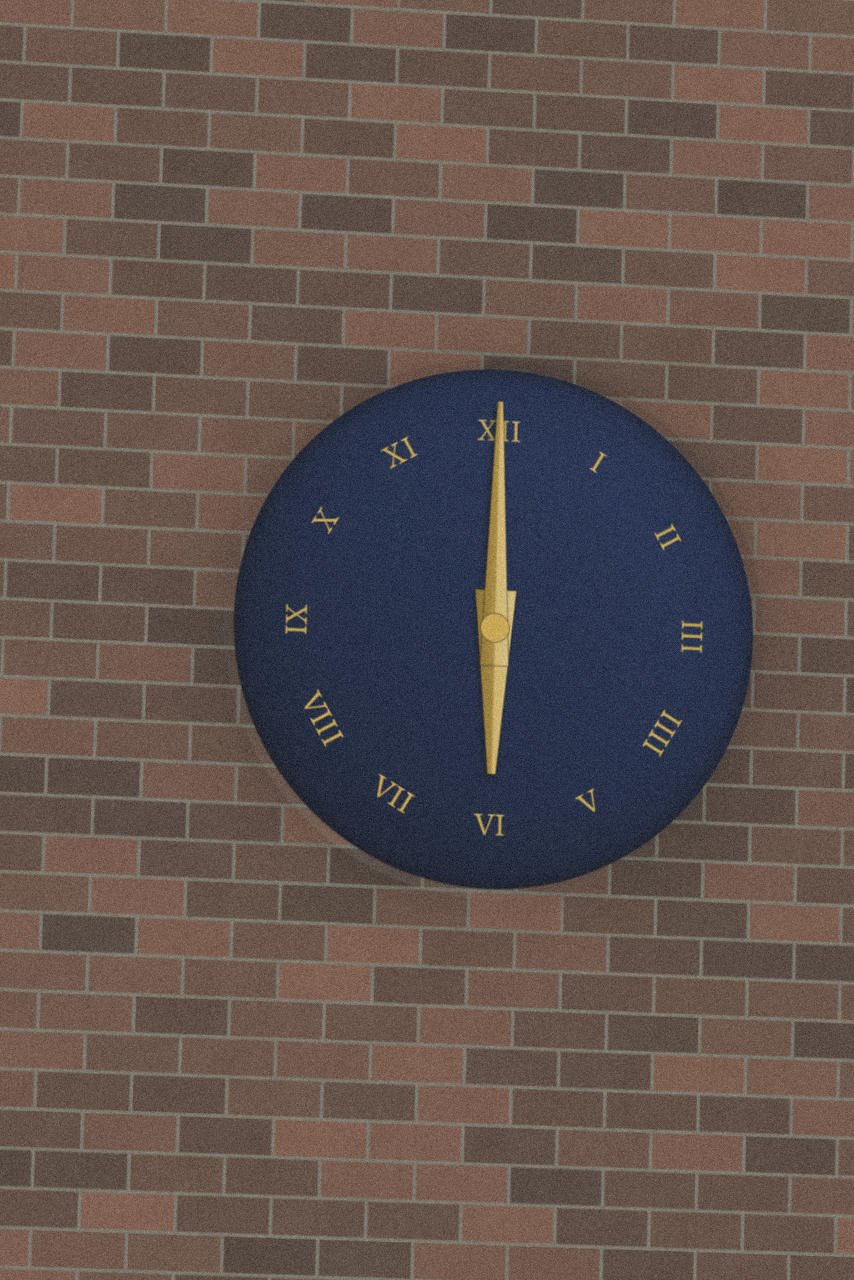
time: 6:00
